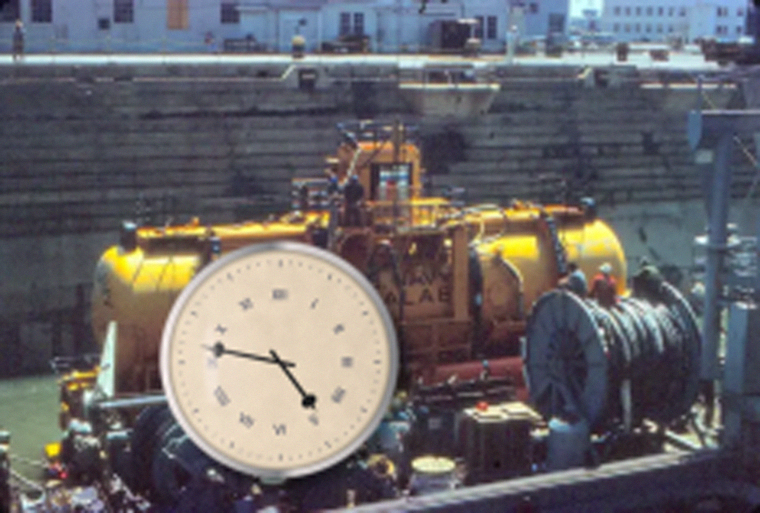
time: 4:47
